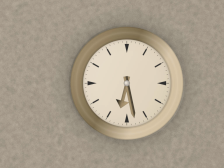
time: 6:28
